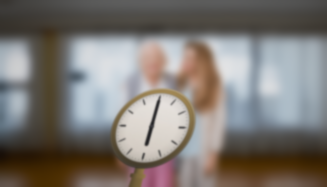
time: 6:00
